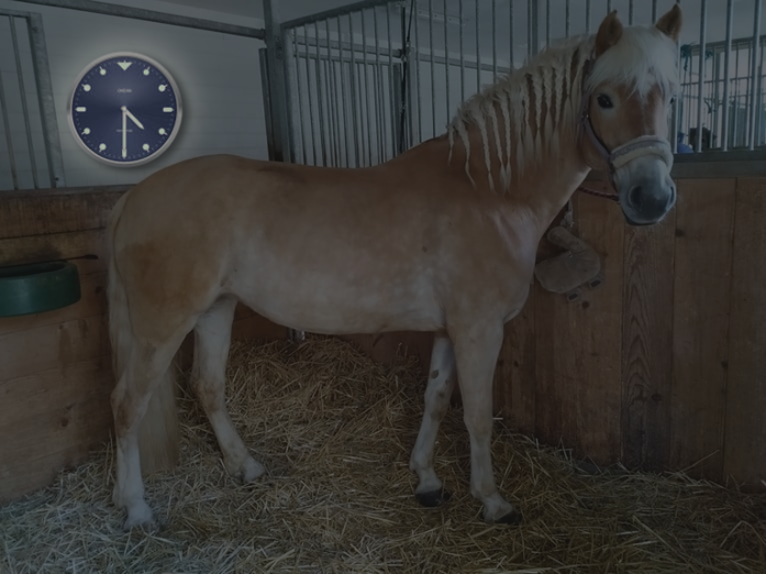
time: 4:30
